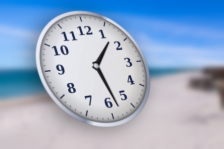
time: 1:28
